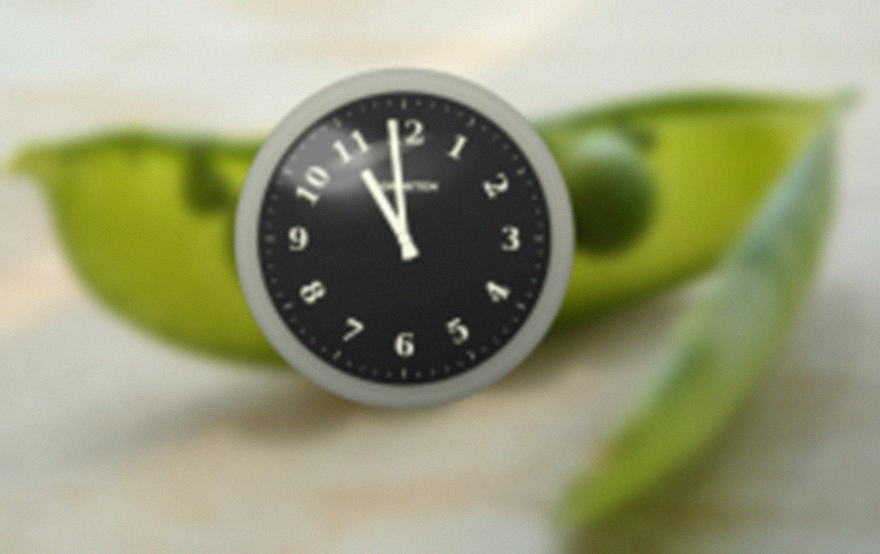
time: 10:59
